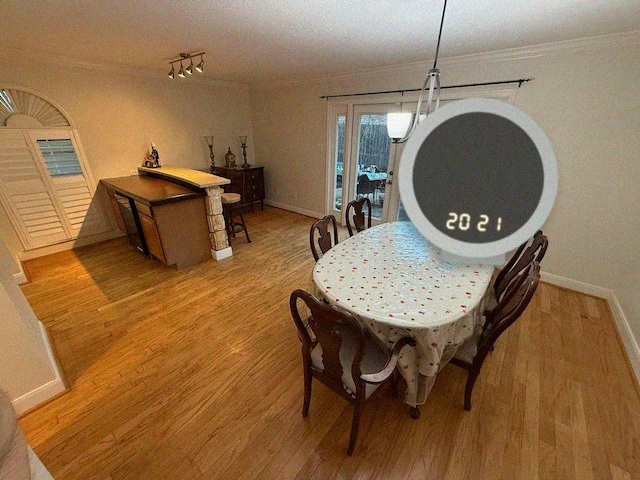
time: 20:21
